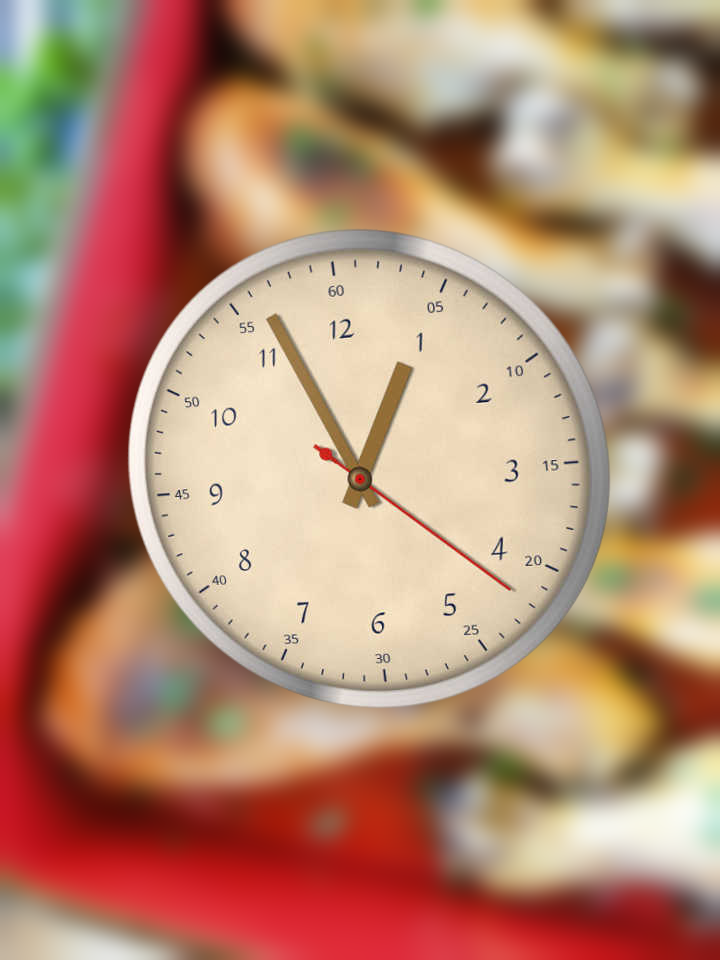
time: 12:56:22
